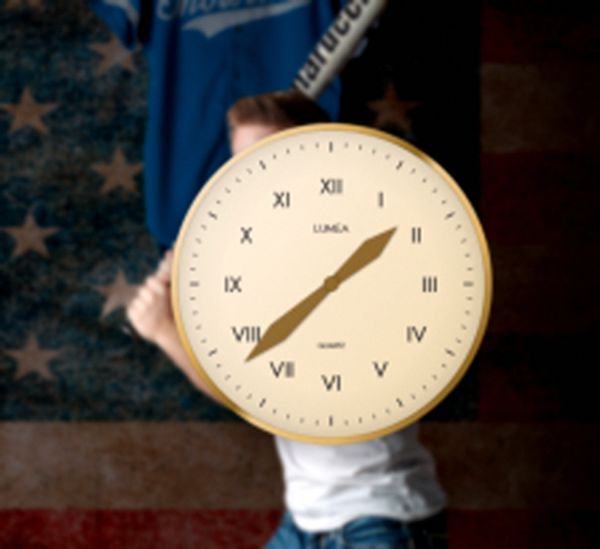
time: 1:38
